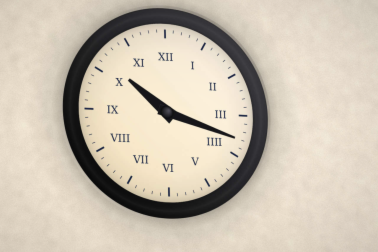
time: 10:18
